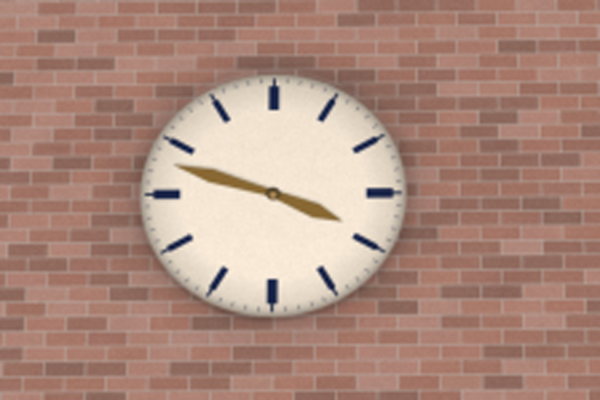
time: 3:48
